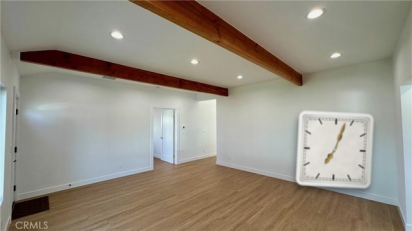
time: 7:03
